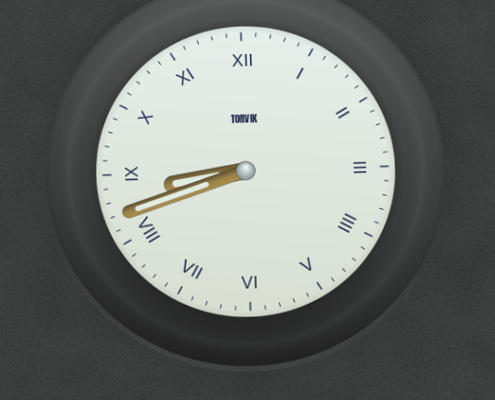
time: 8:42
